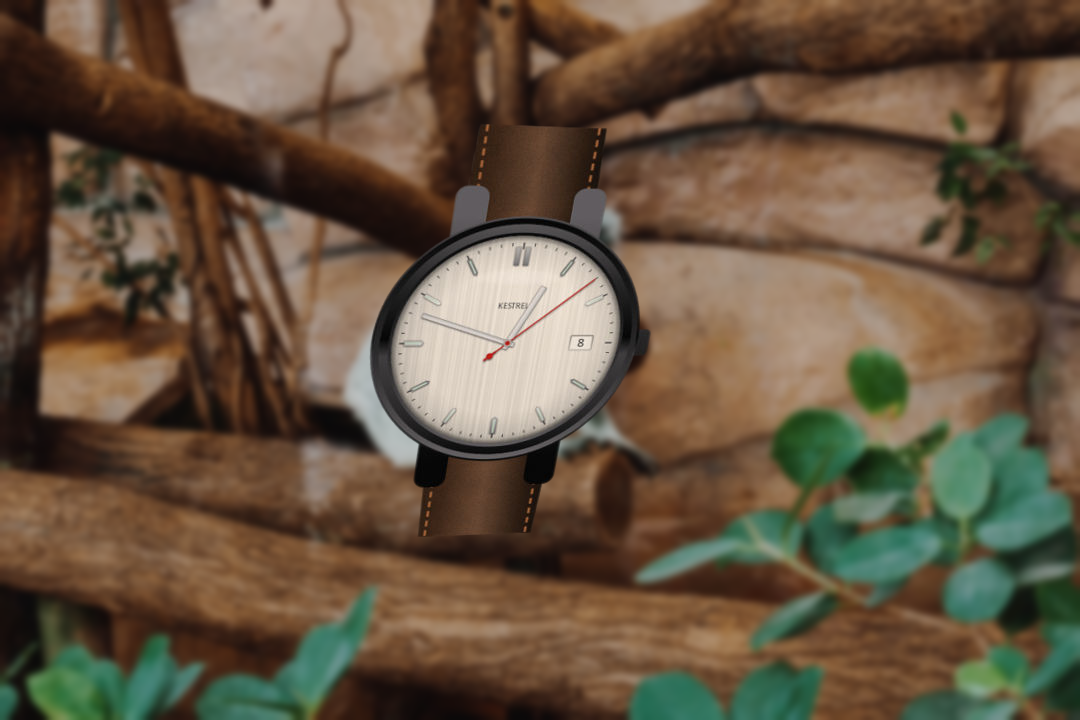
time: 12:48:08
